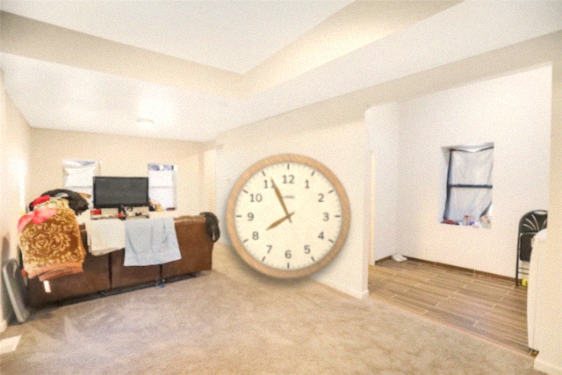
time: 7:56
